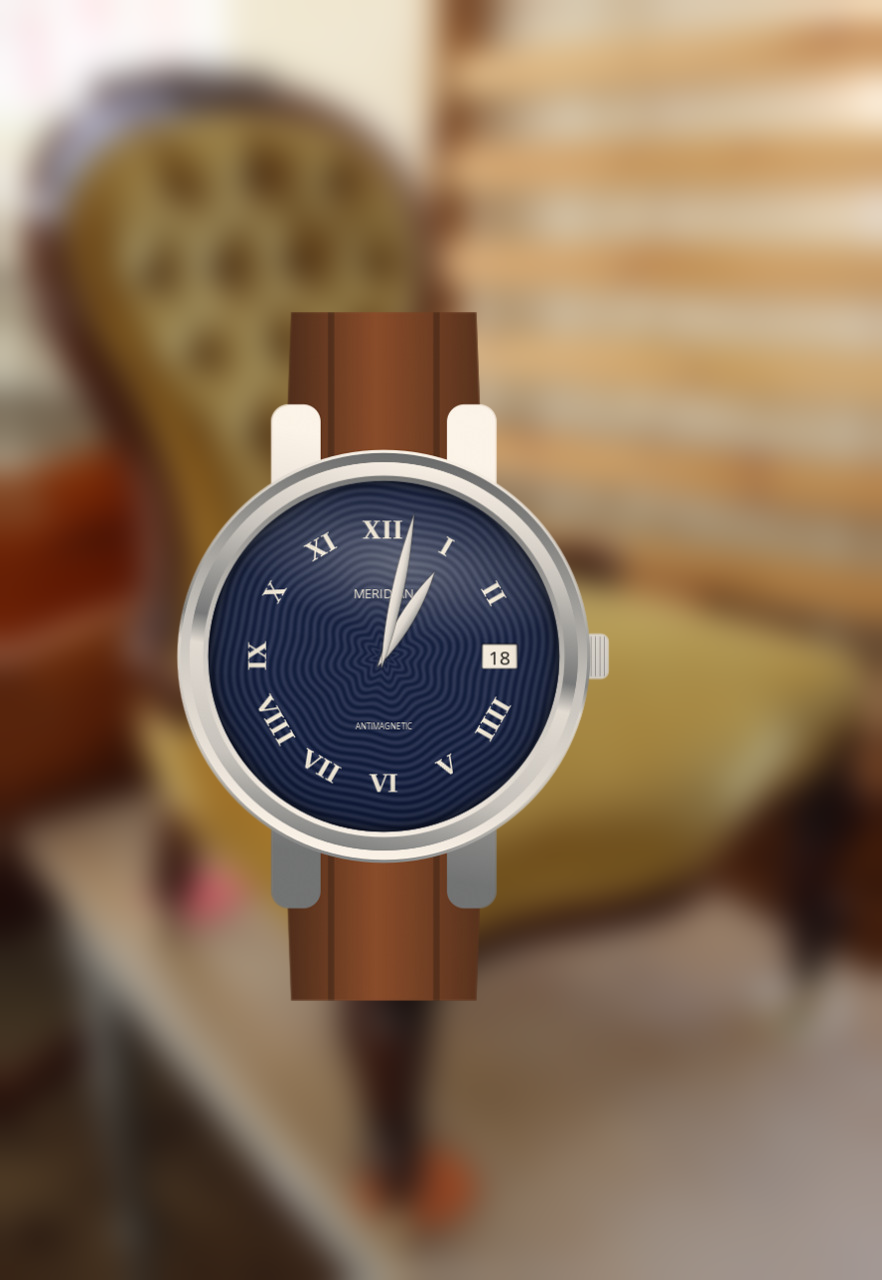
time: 1:02
